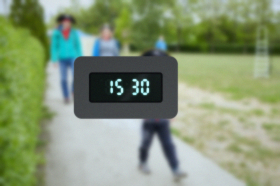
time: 15:30
